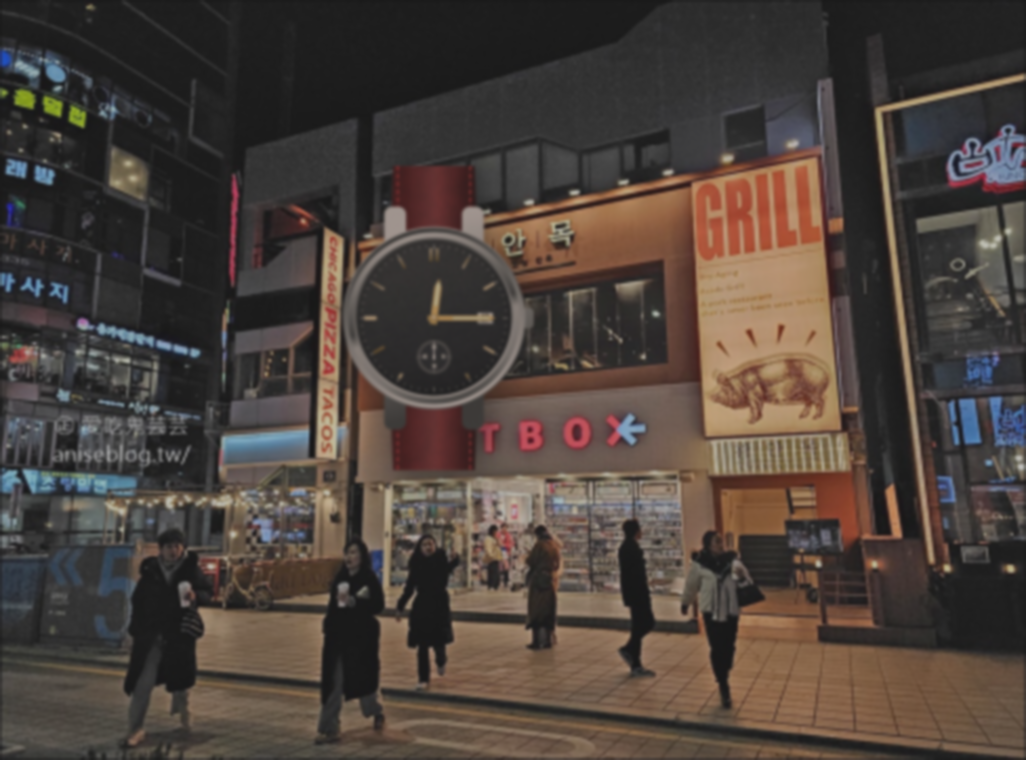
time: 12:15
